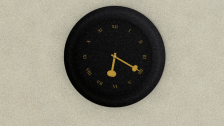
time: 6:20
